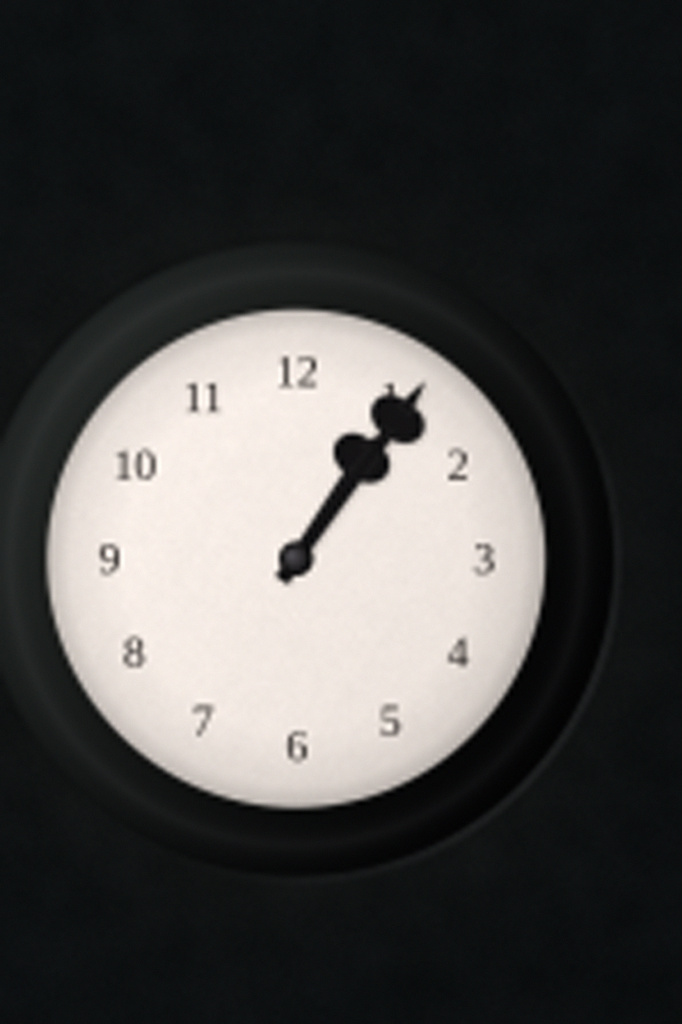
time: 1:06
